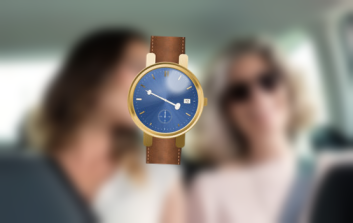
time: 3:49
